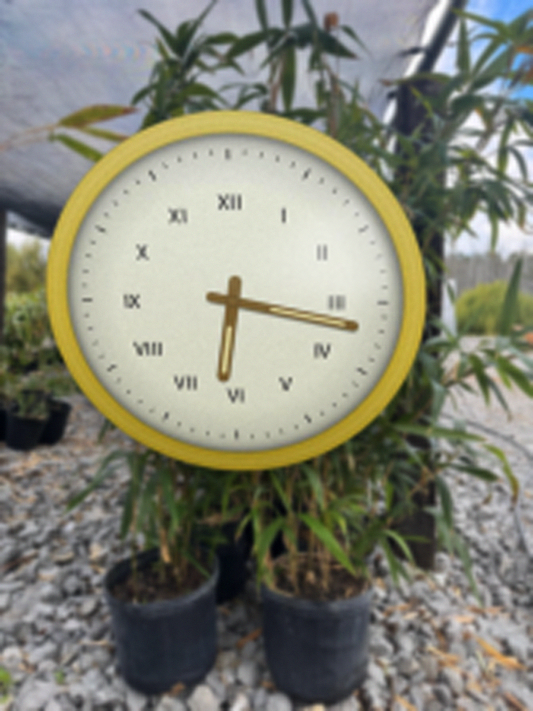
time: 6:17
